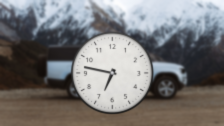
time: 6:47
